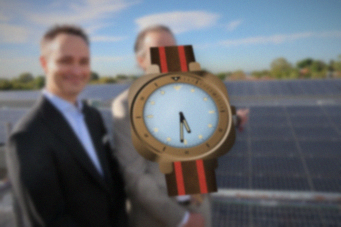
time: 5:31
